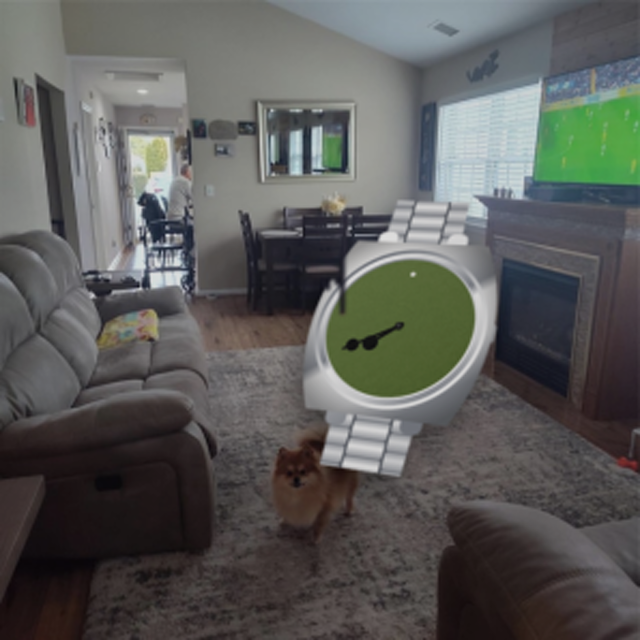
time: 7:40
